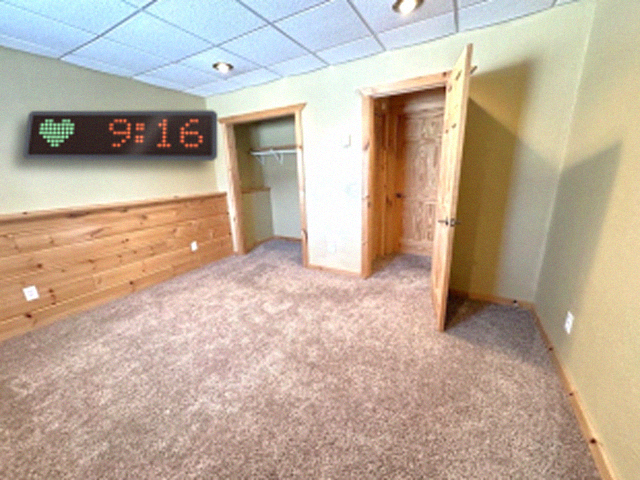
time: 9:16
